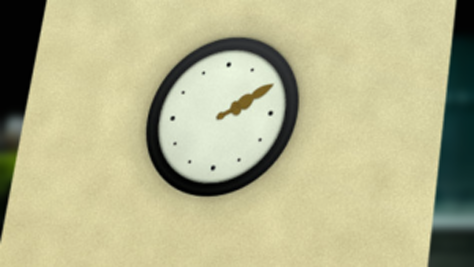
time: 2:10
